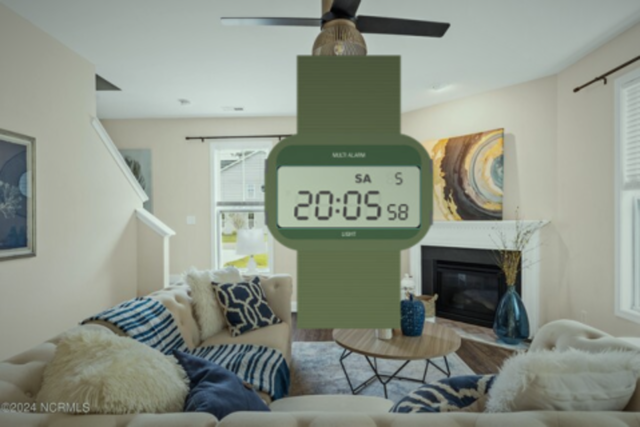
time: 20:05:58
